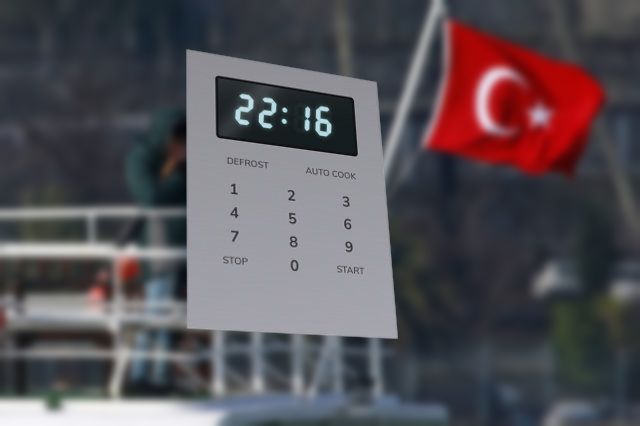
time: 22:16
